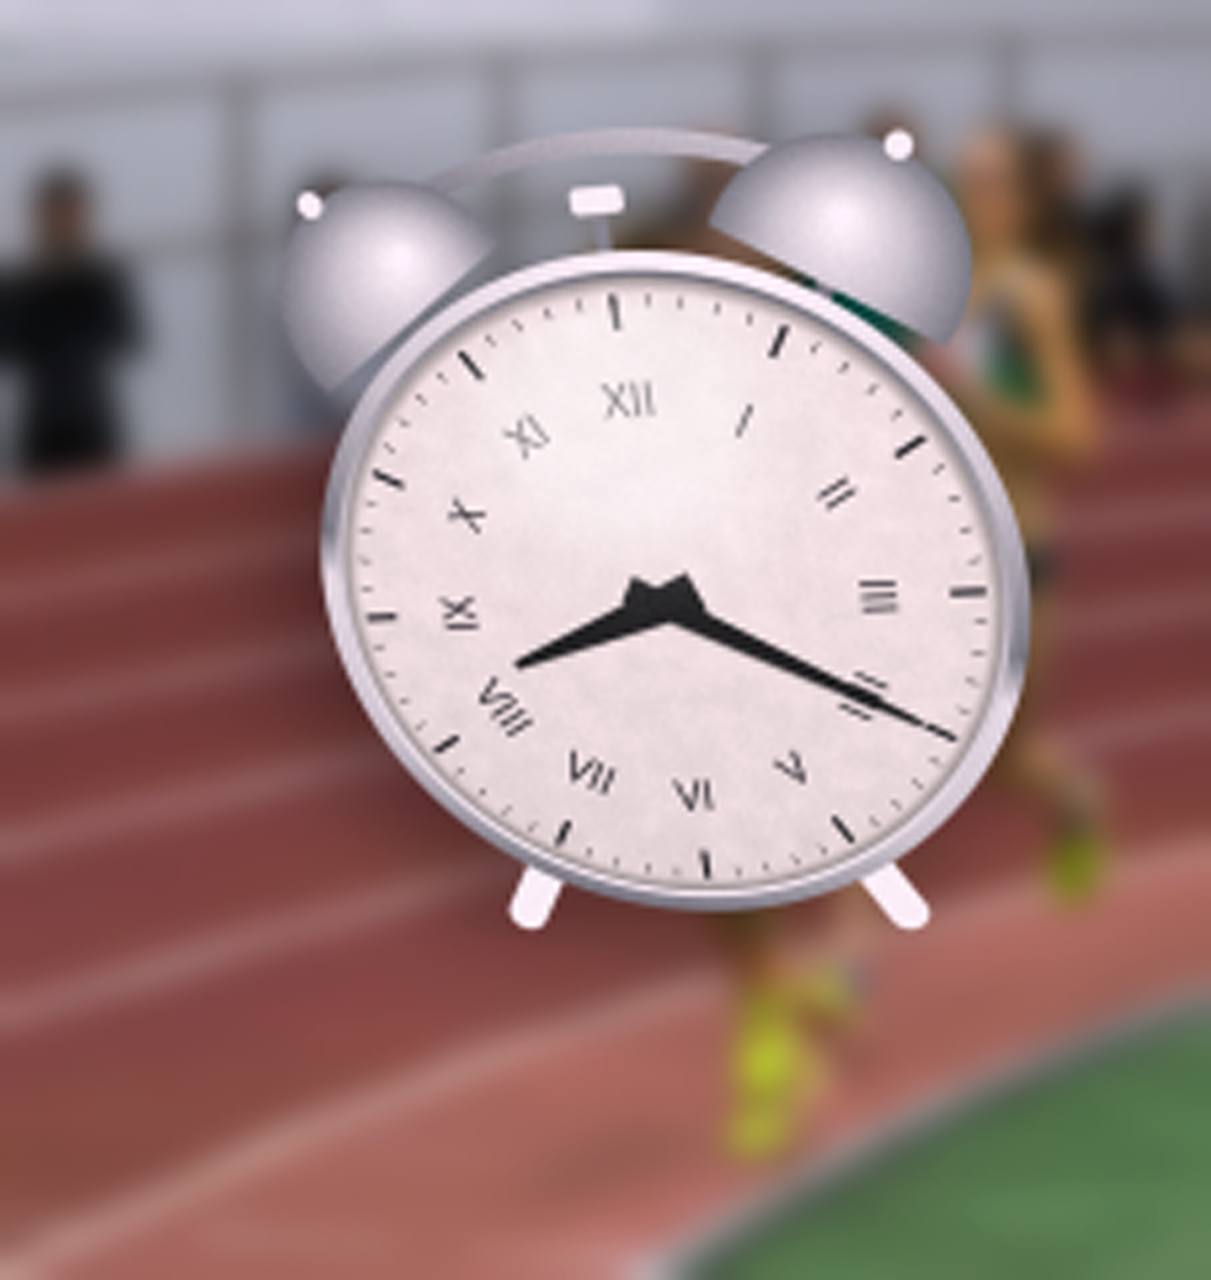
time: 8:20
